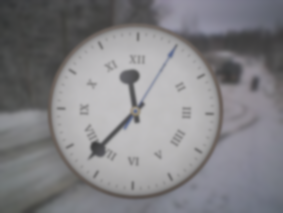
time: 11:37:05
